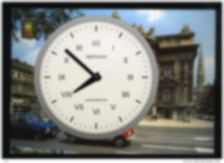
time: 7:52
